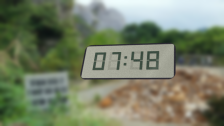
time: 7:48
